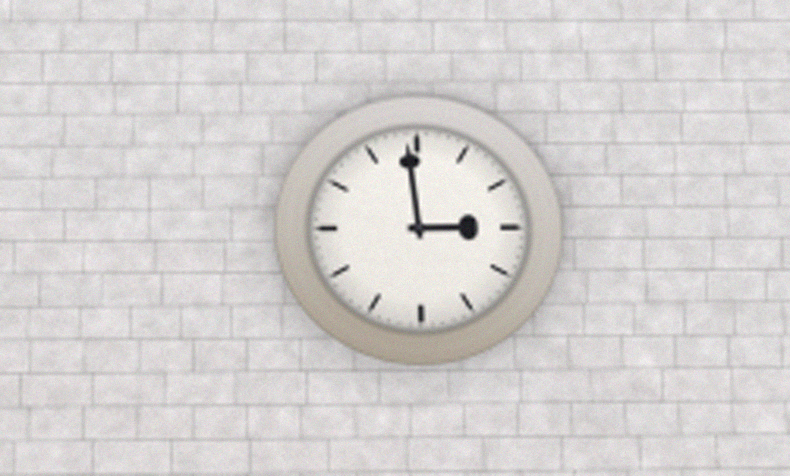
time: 2:59
